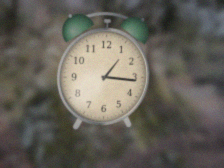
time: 1:16
